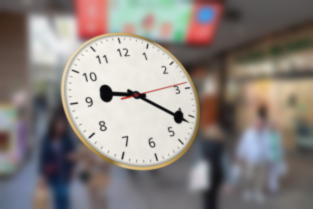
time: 9:21:14
